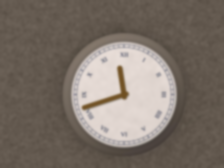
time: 11:42
